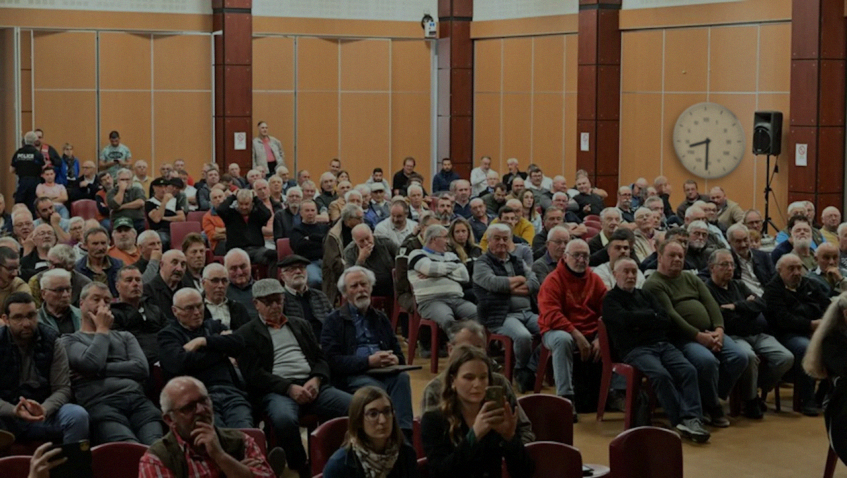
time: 8:31
